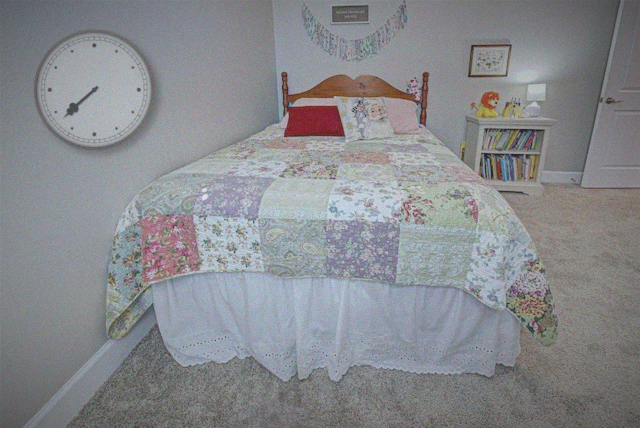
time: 7:38
